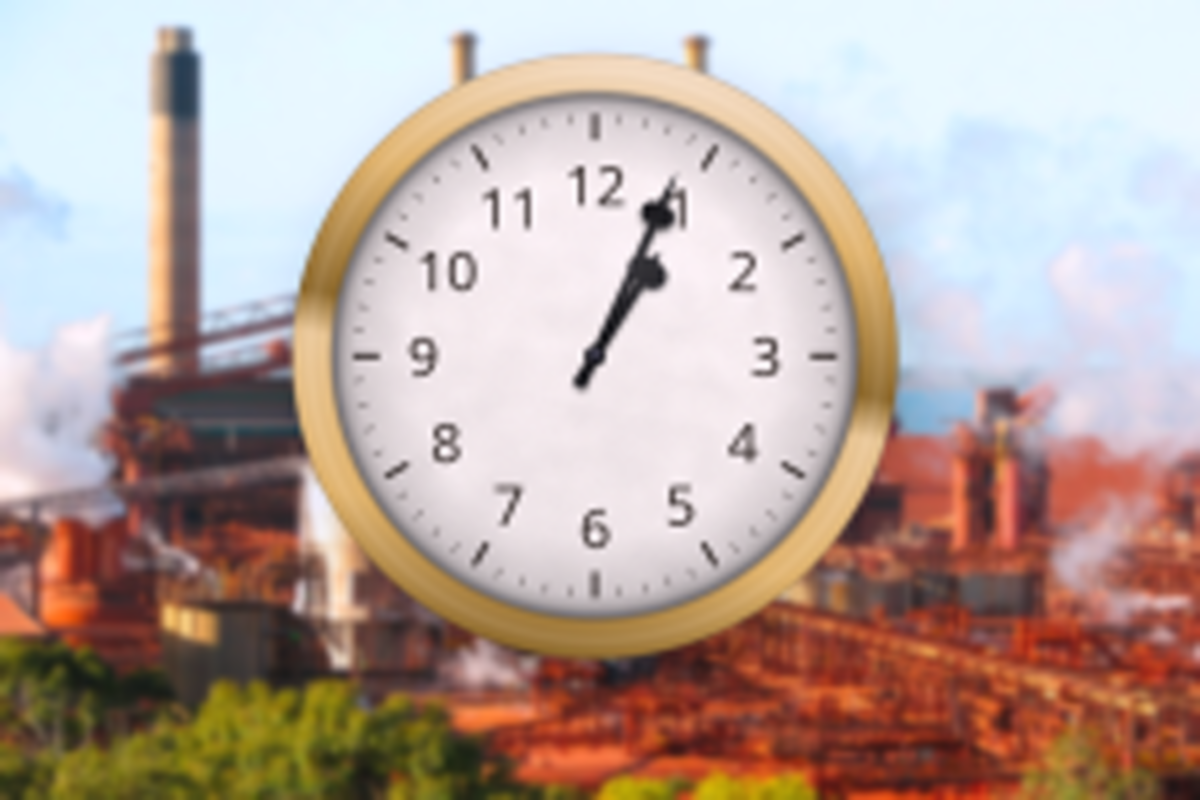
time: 1:04
